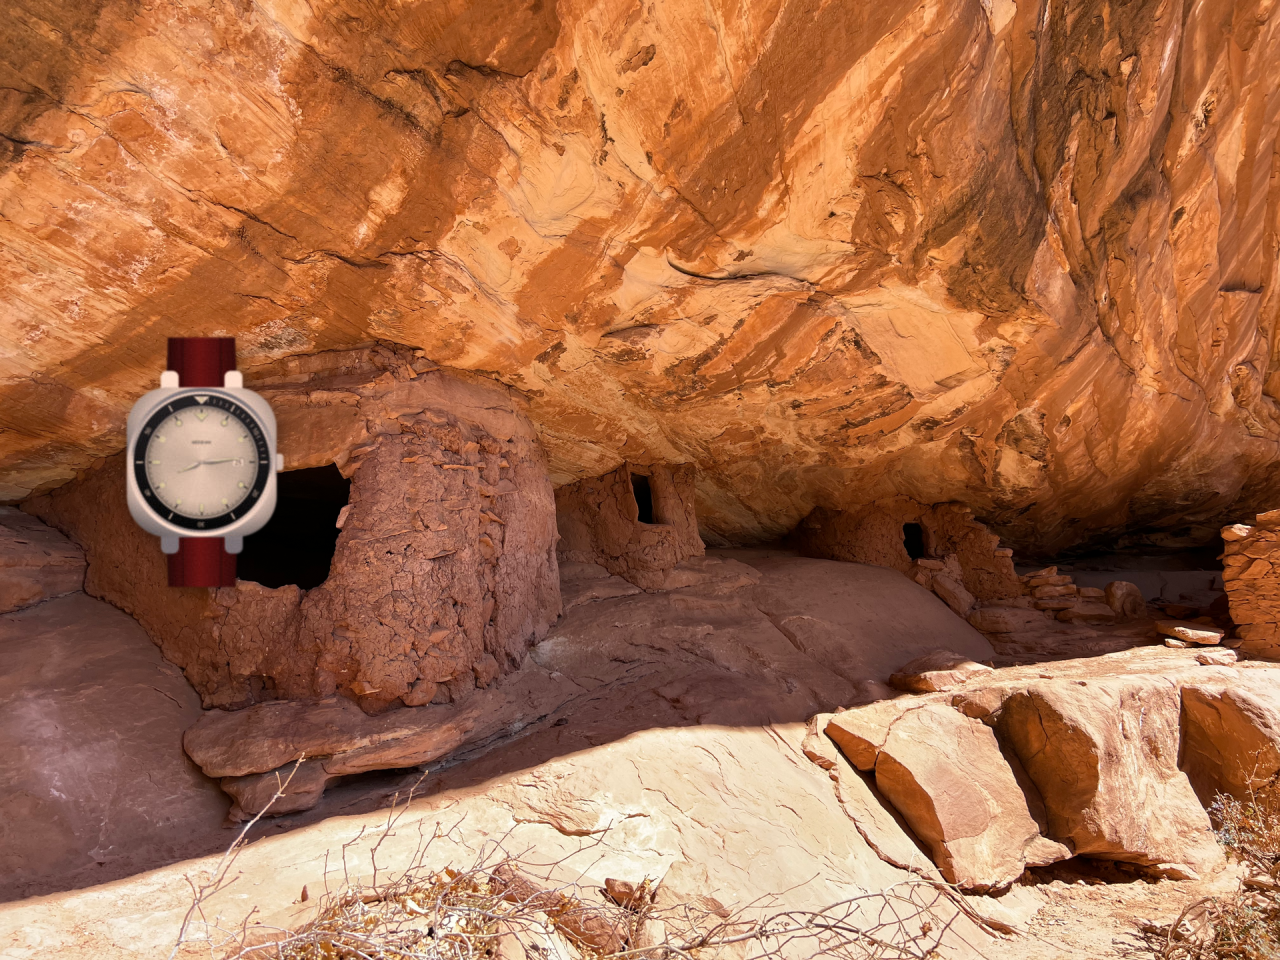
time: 8:14
